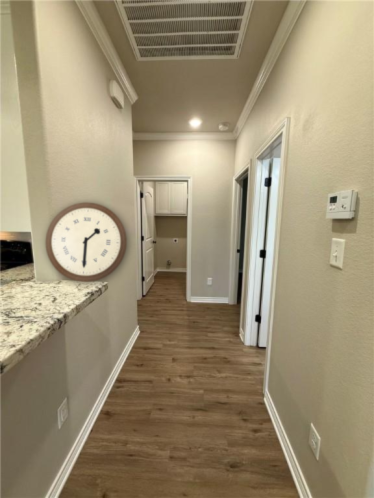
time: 1:30
